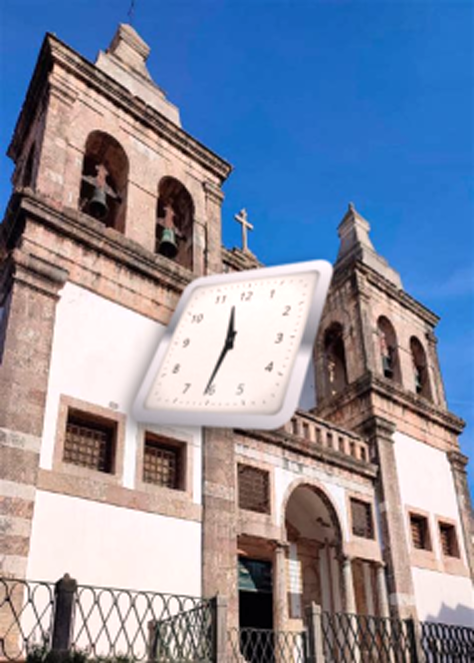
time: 11:31
